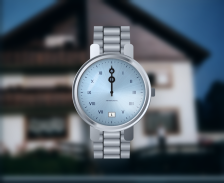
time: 12:00
